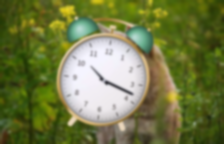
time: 10:18
